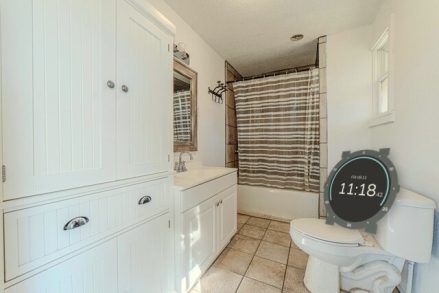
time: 11:18
